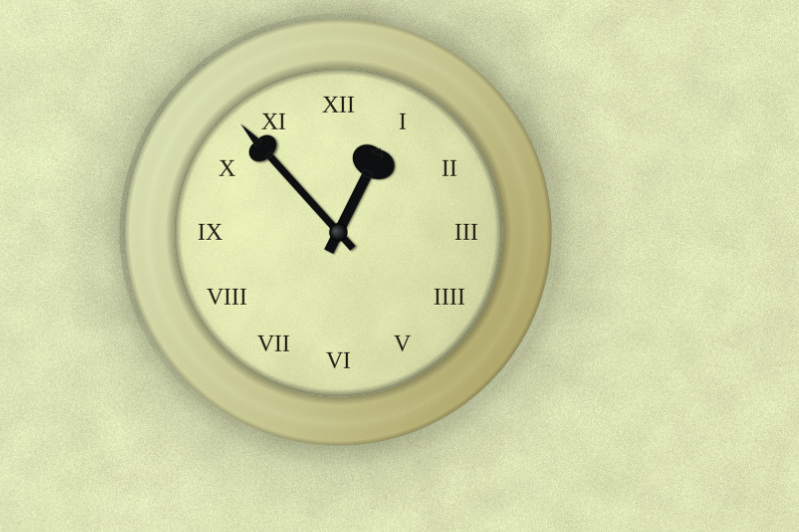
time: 12:53
